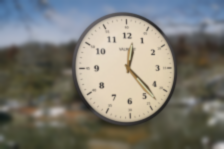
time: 12:23
